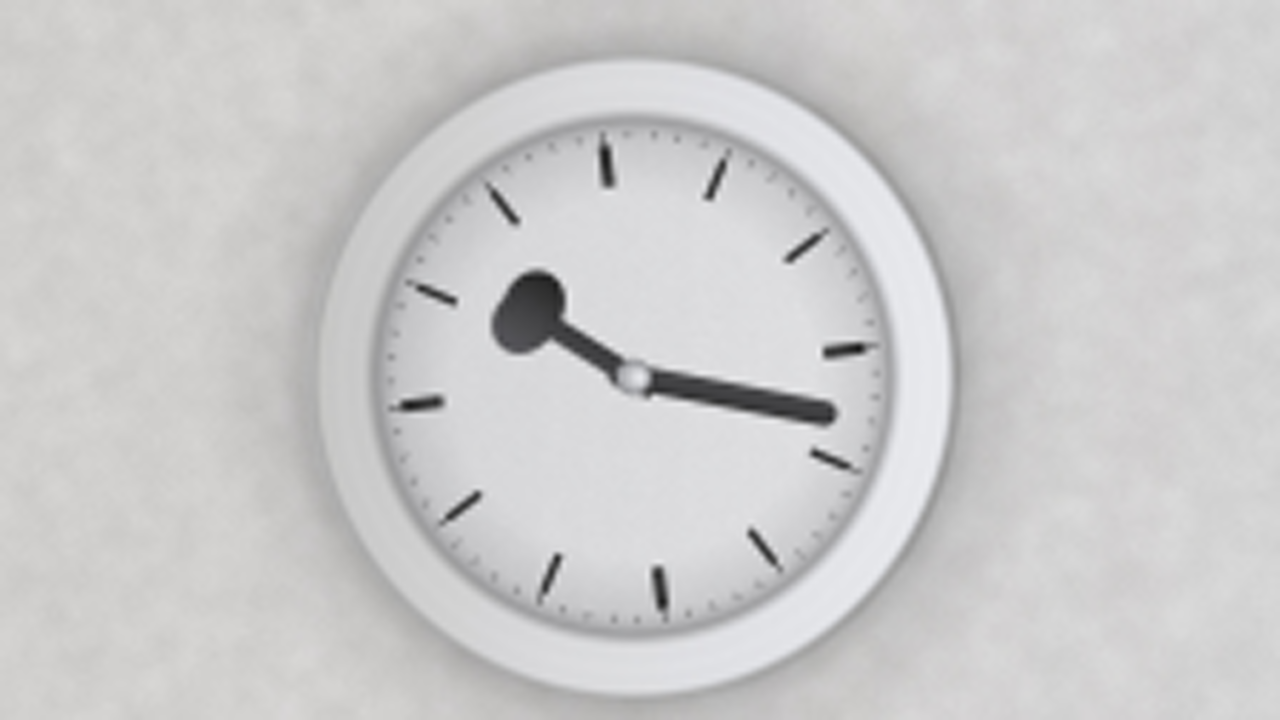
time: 10:18
